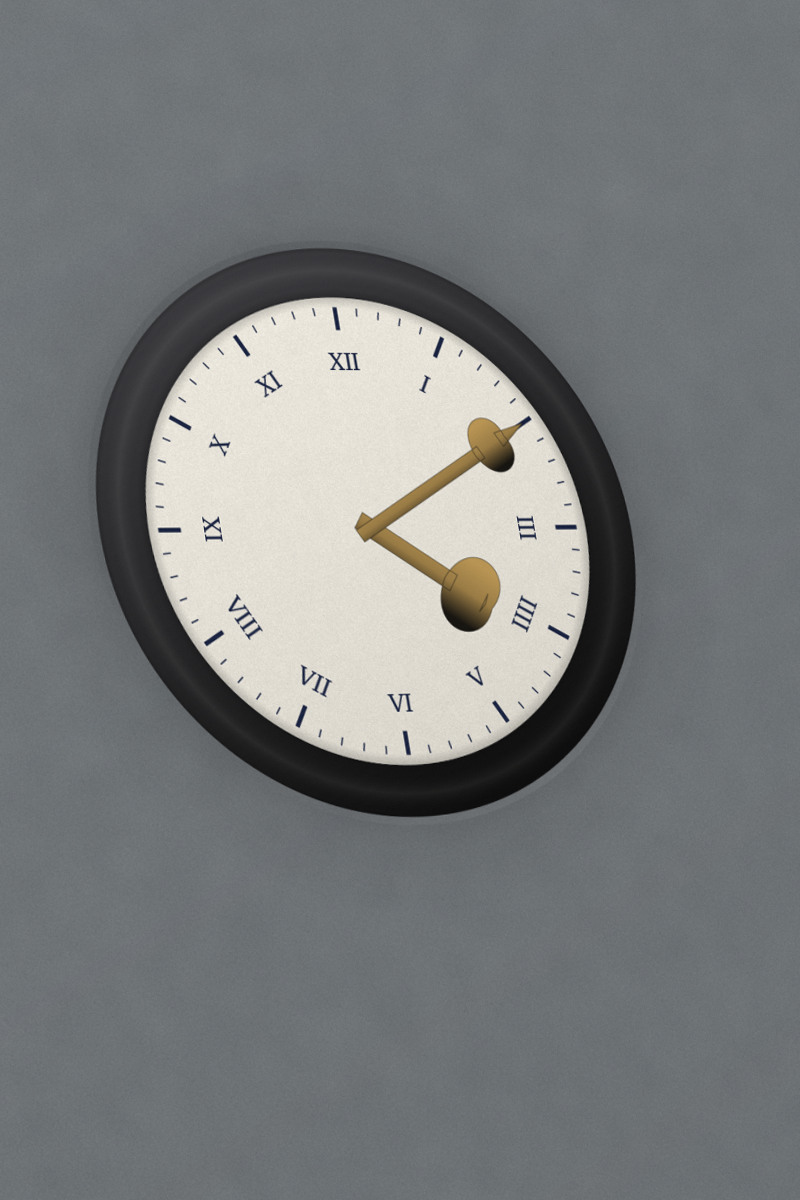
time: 4:10
